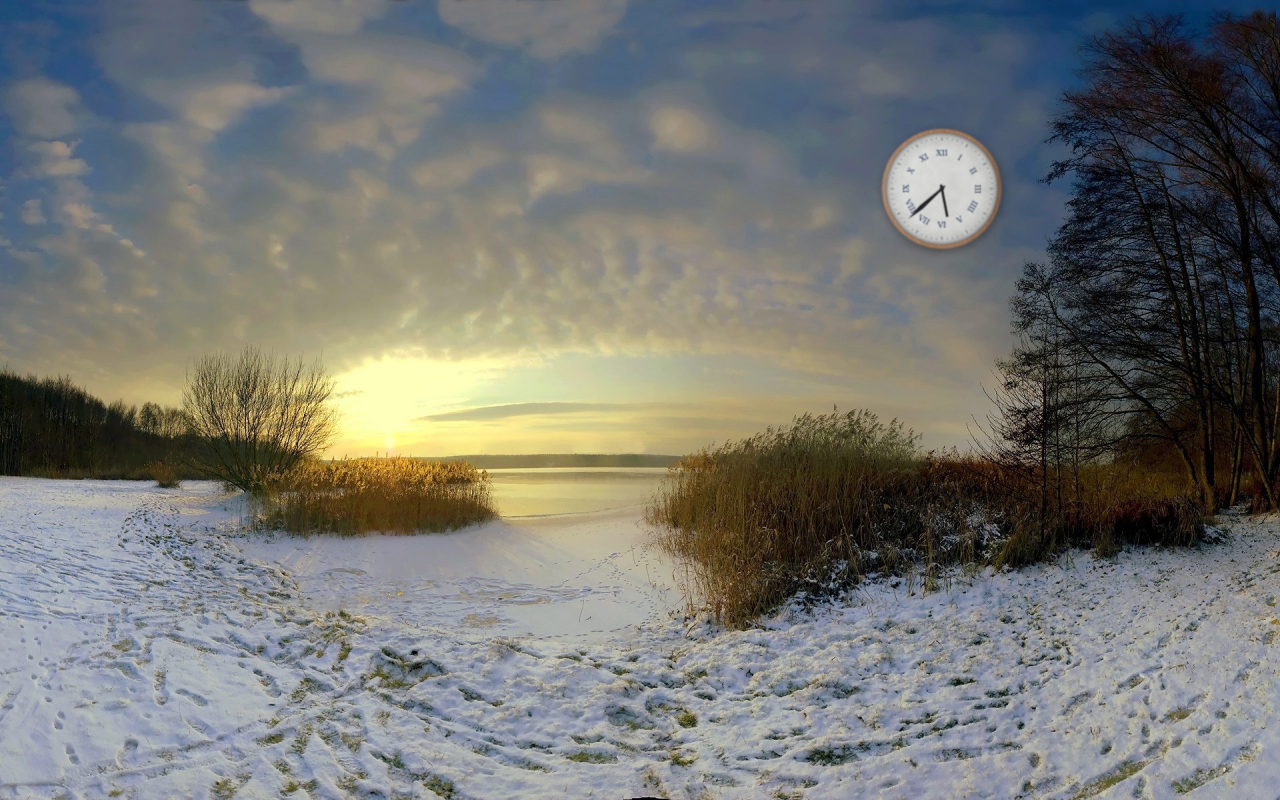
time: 5:38
